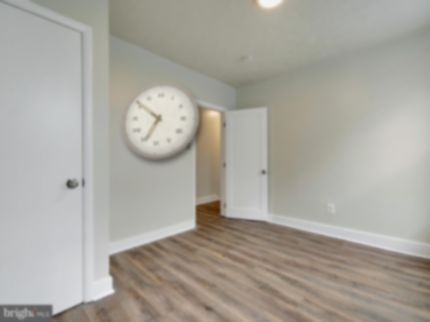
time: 6:51
